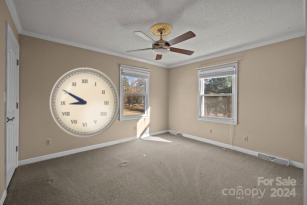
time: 8:50
